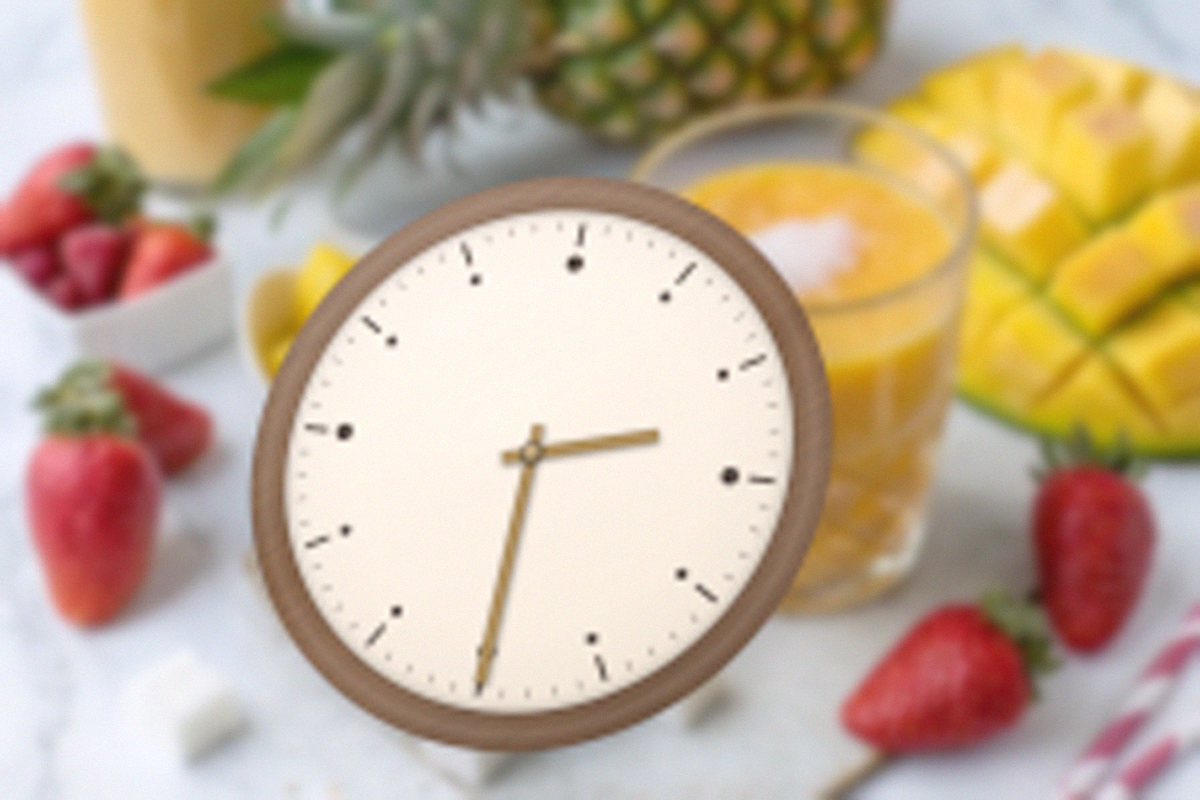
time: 2:30
